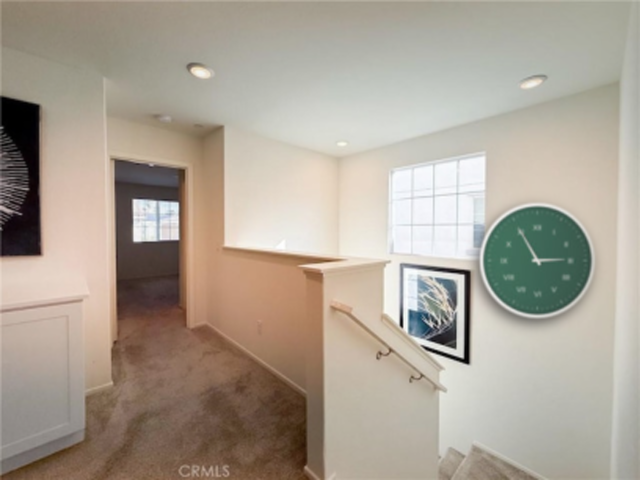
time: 2:55
